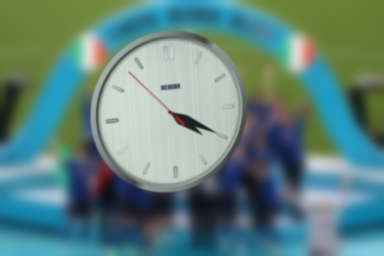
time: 4:19:53
